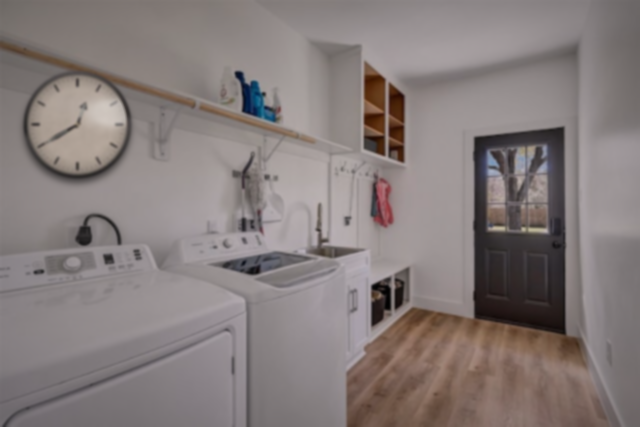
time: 12:40
